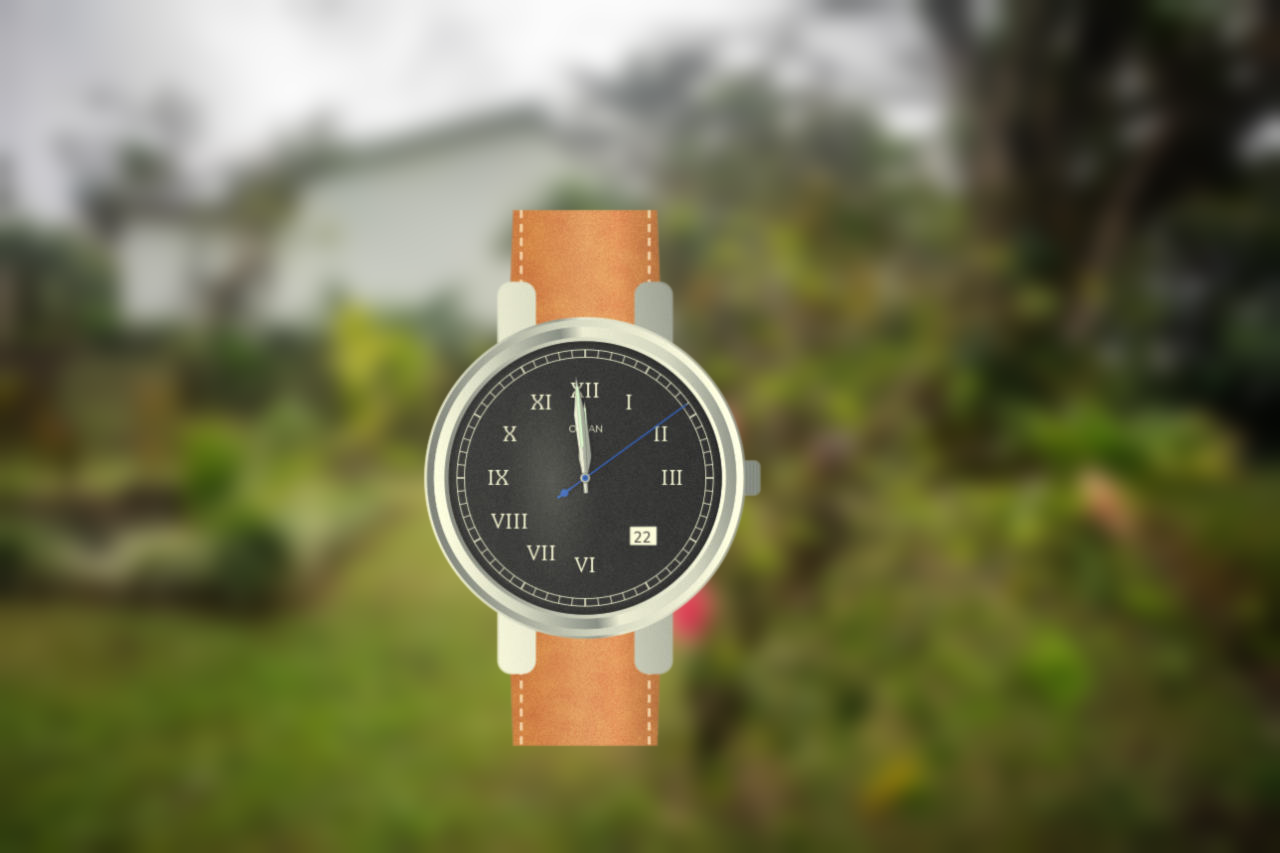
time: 11:59:09
